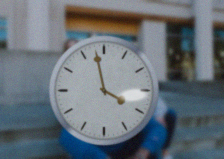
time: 3:58
